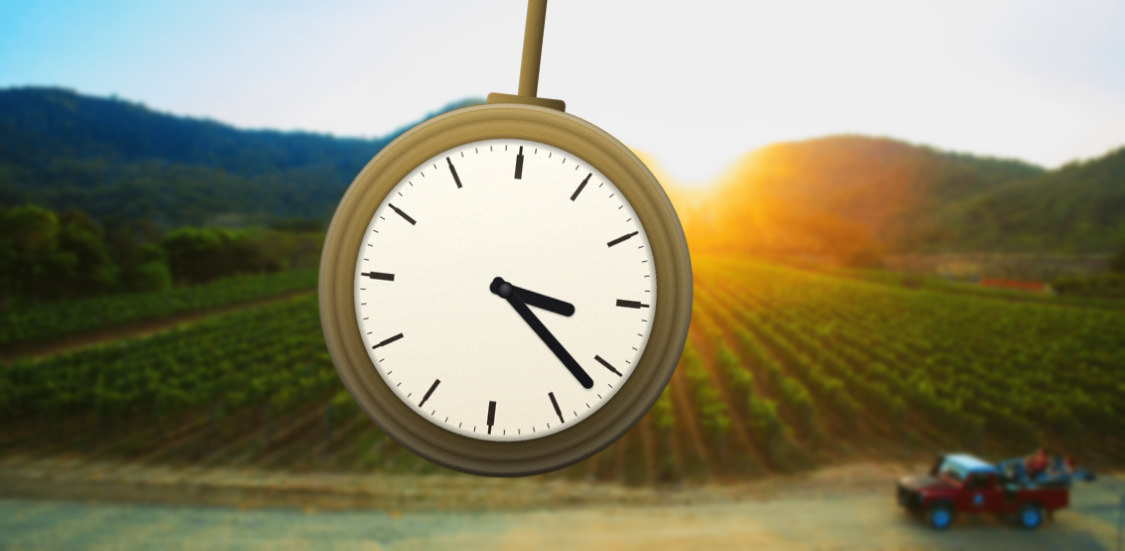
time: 3:22
